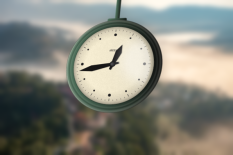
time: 12:43
